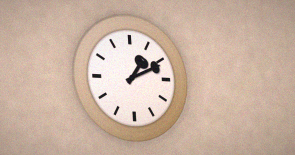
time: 1:11
